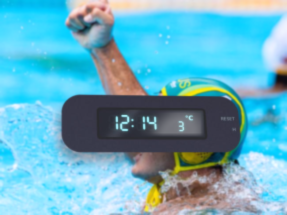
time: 12:14
